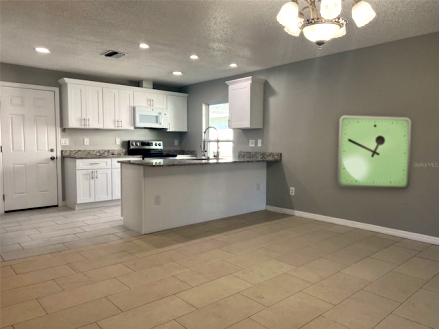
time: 12:49
